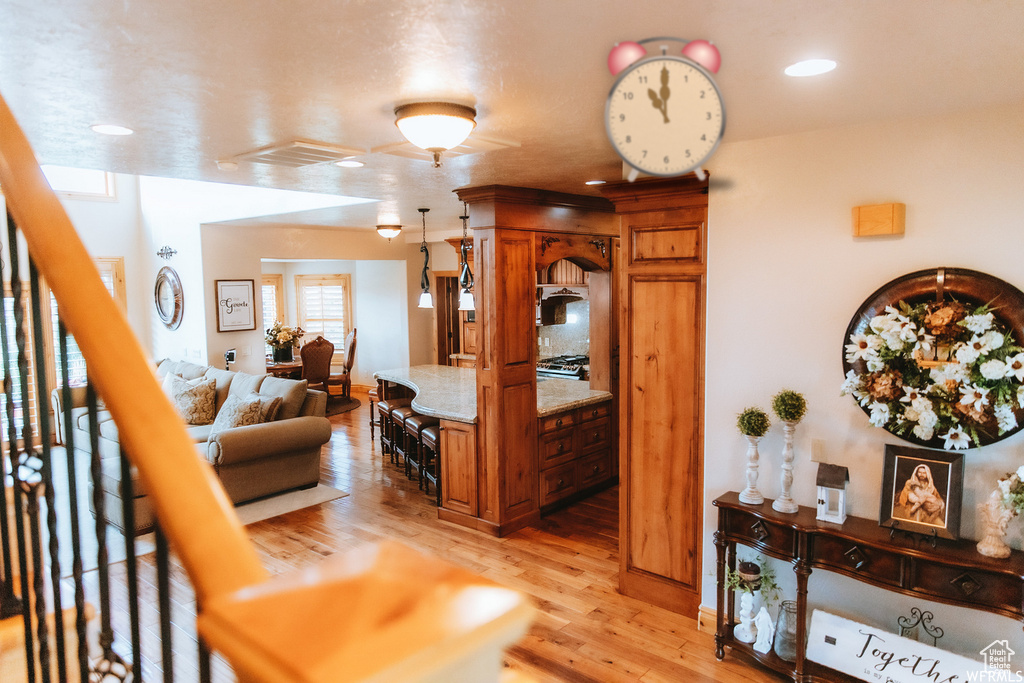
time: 11:00
